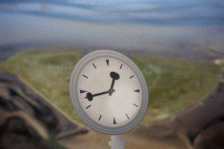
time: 12:43
